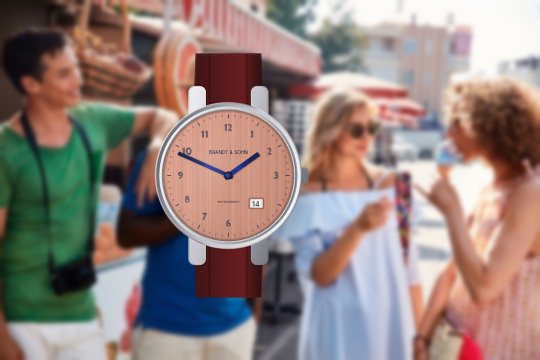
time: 1:49
